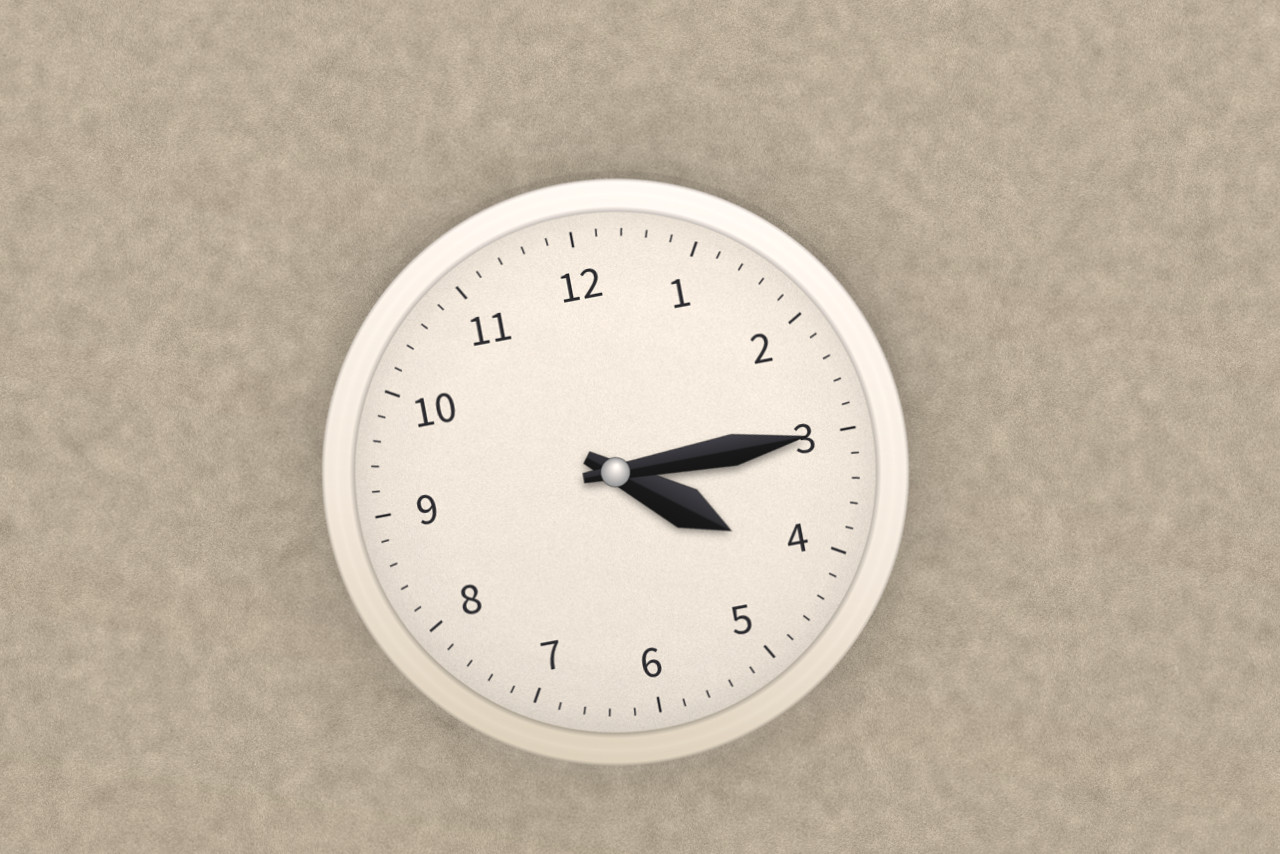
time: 4:15
